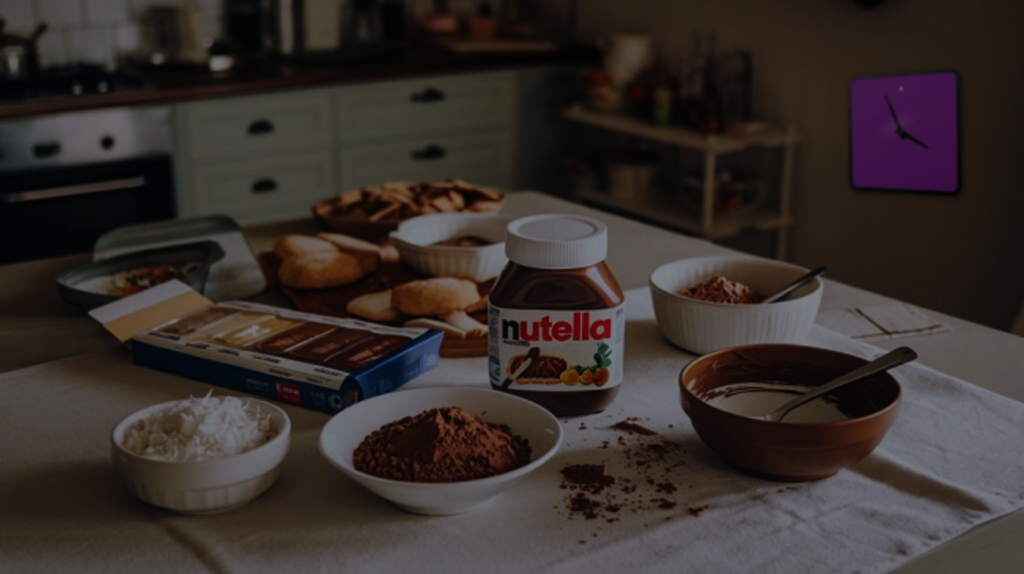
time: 3:56
